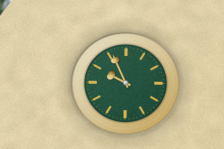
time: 9:56
